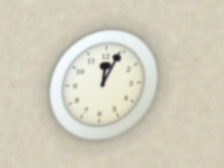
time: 12:04
